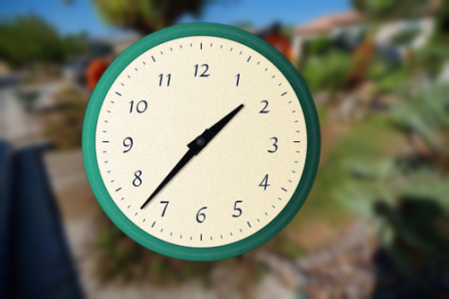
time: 1:37
